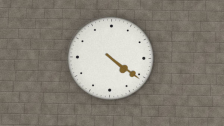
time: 4:21
